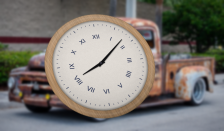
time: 8:08
